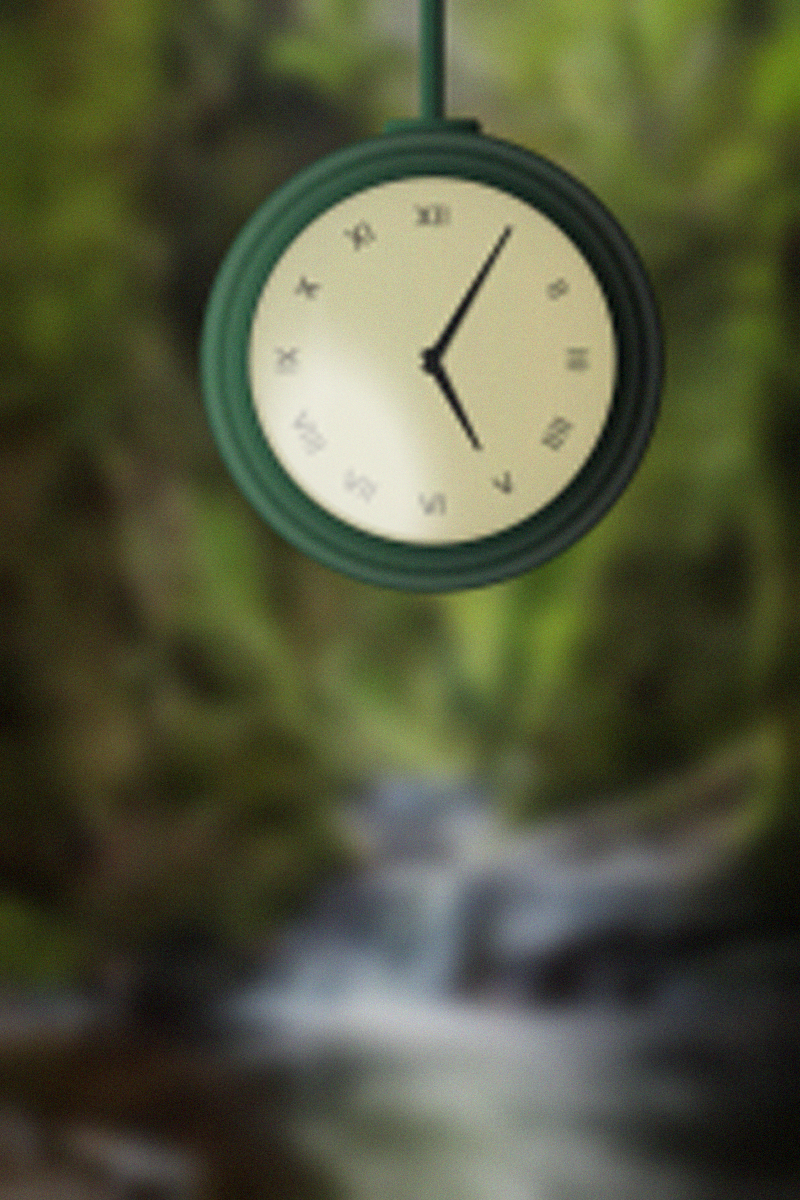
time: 5:05
